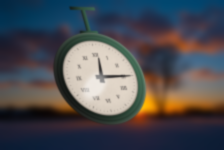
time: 12:15
